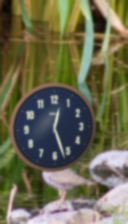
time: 12:27
